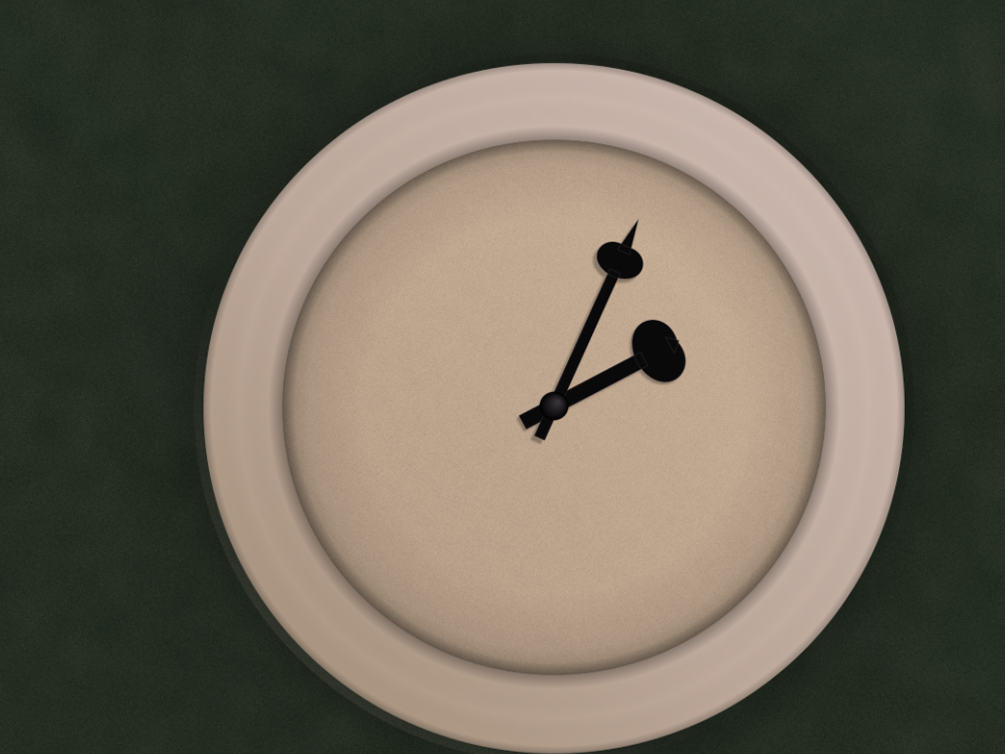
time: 2:04
